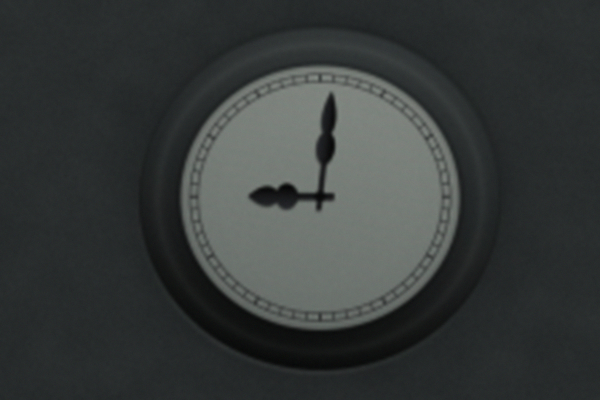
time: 9:01
